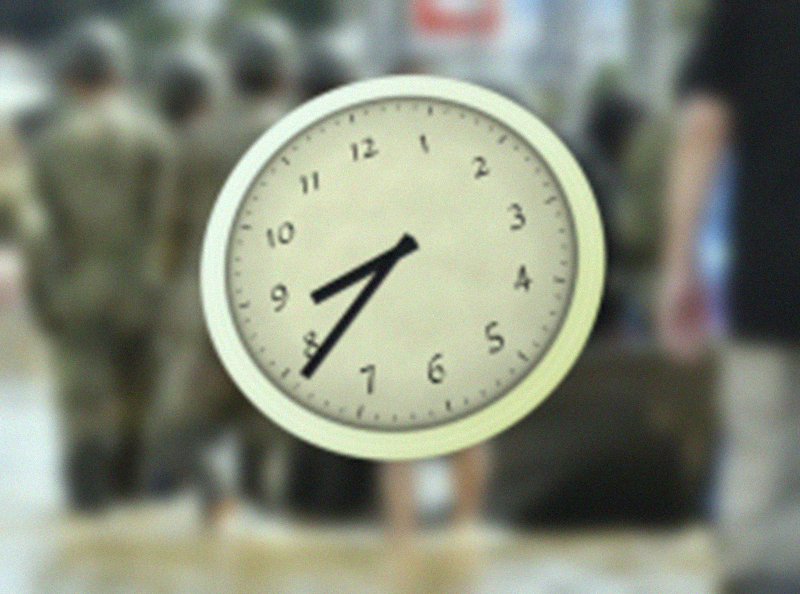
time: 8:39
